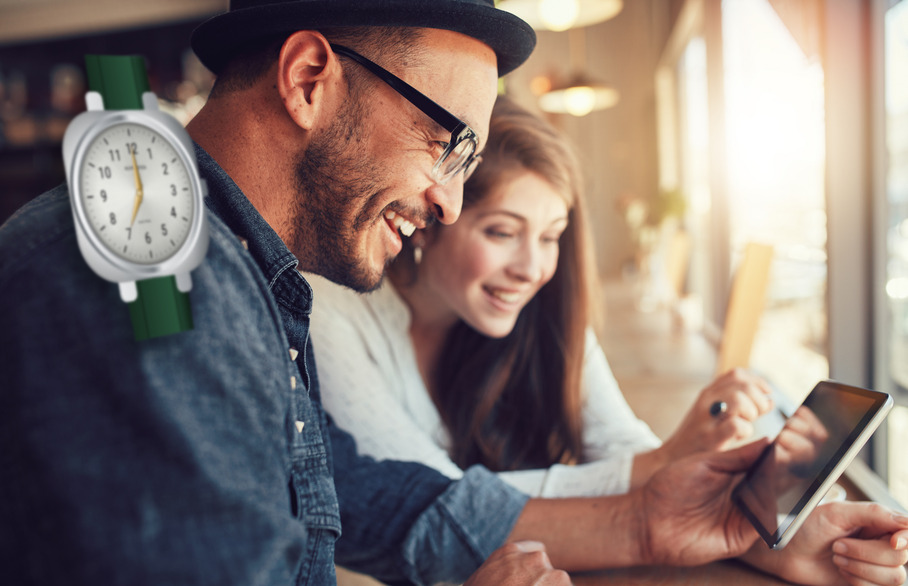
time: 7:00
